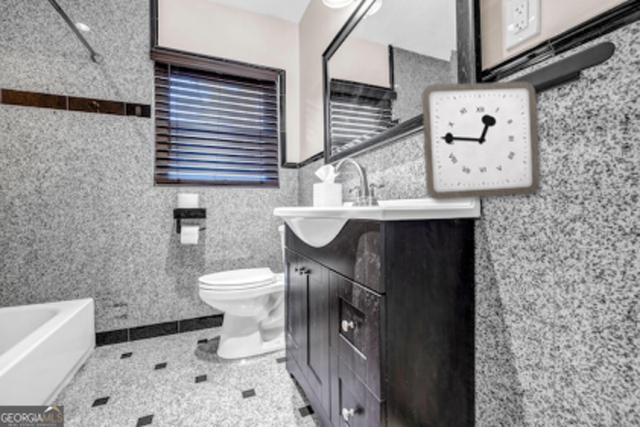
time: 12:46
